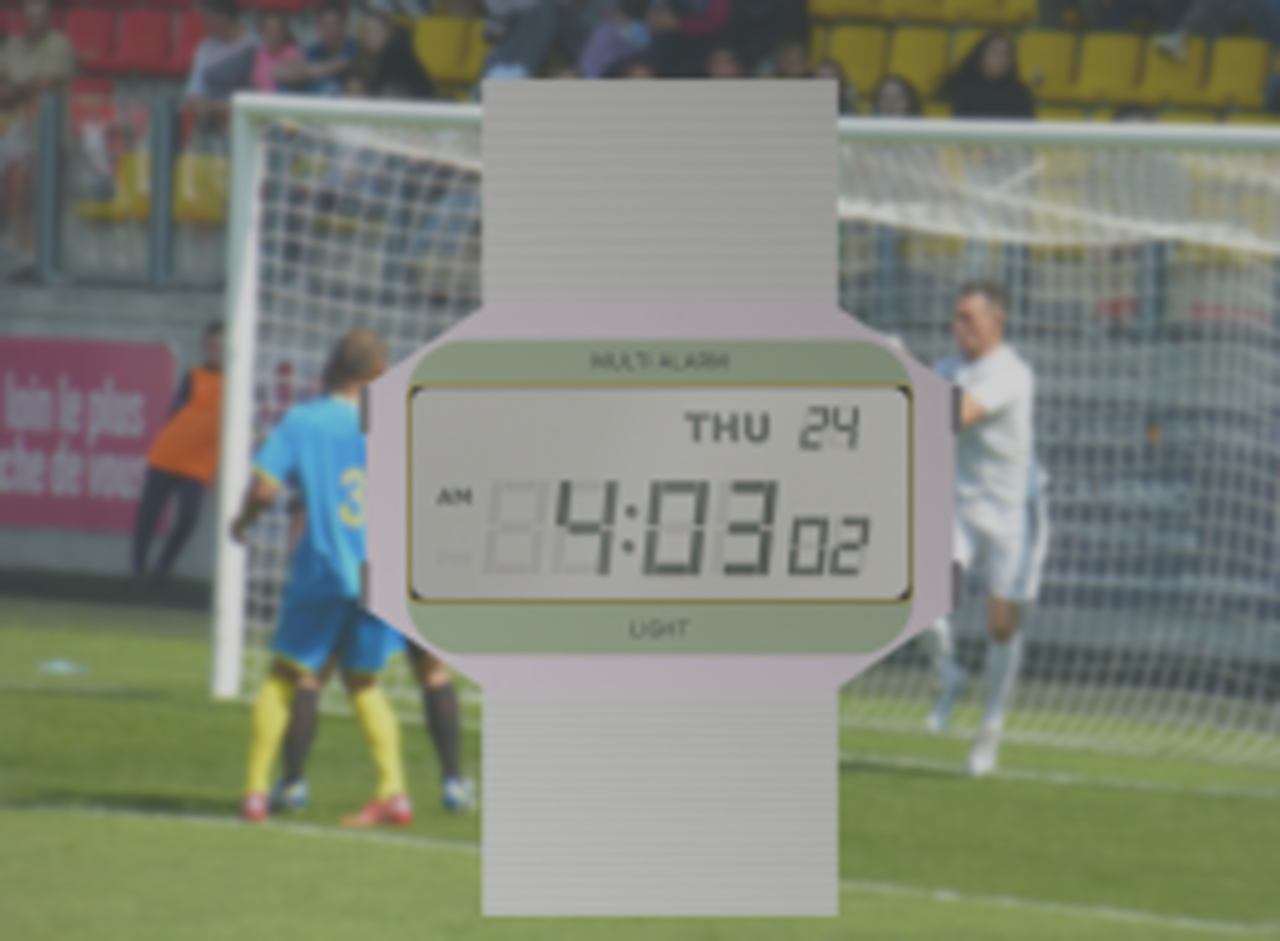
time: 4:03:02
